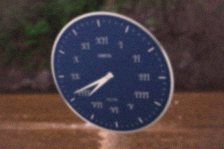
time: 7:41
